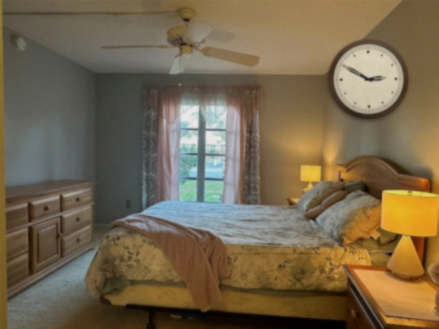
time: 2:50
